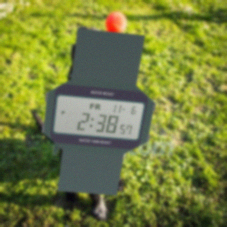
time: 2:38
